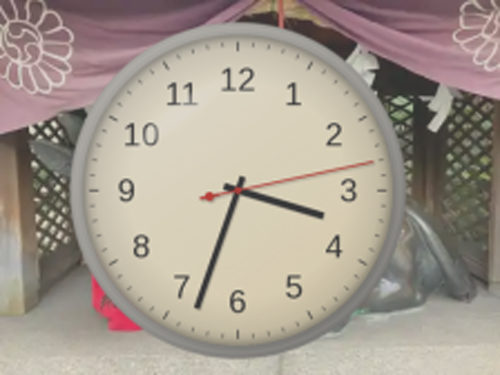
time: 3:33:13
